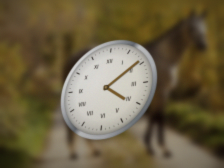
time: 4:09
